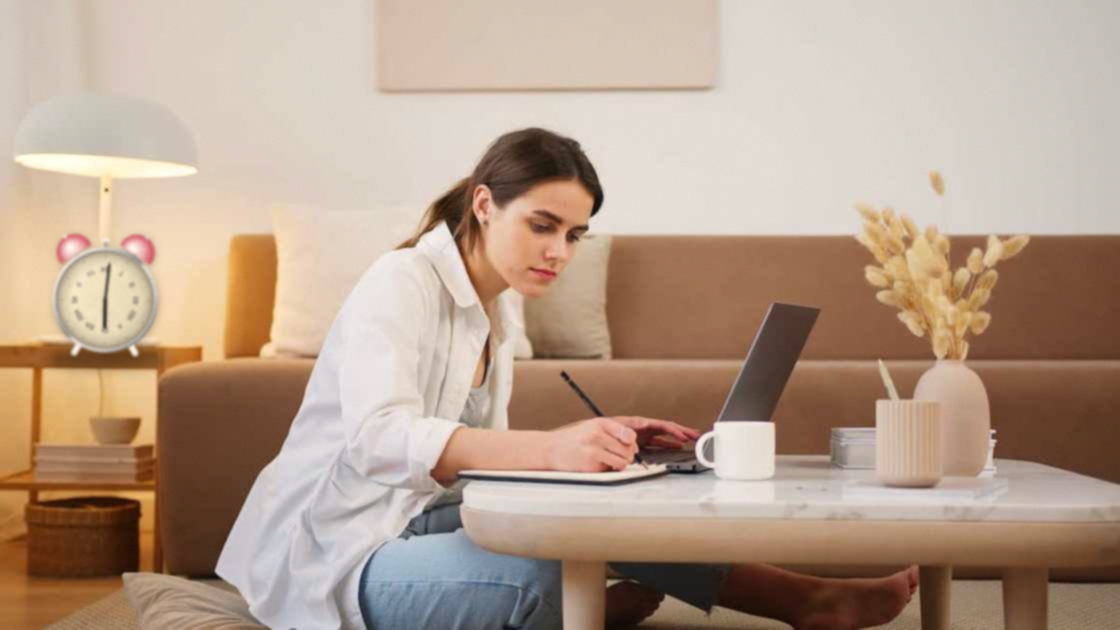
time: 6:01
